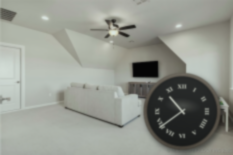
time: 10:39
